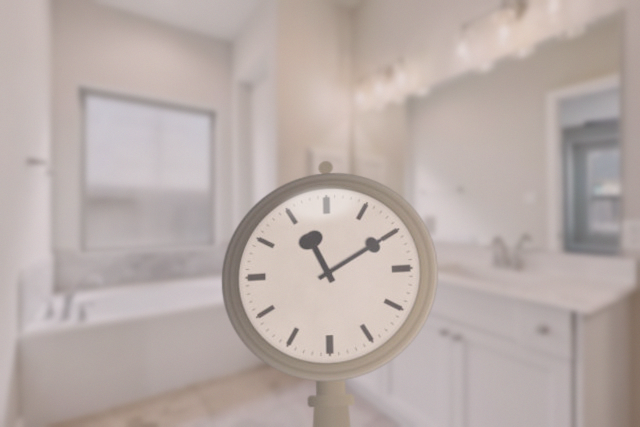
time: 11:10
